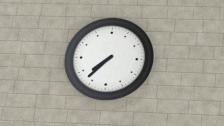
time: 7:37
